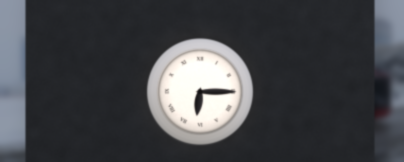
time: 6:15
